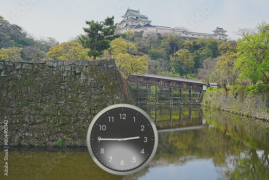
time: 2:45
